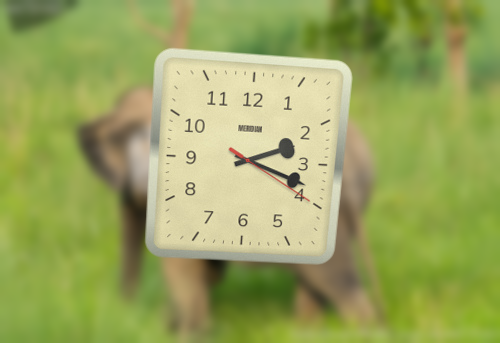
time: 2:18:20
